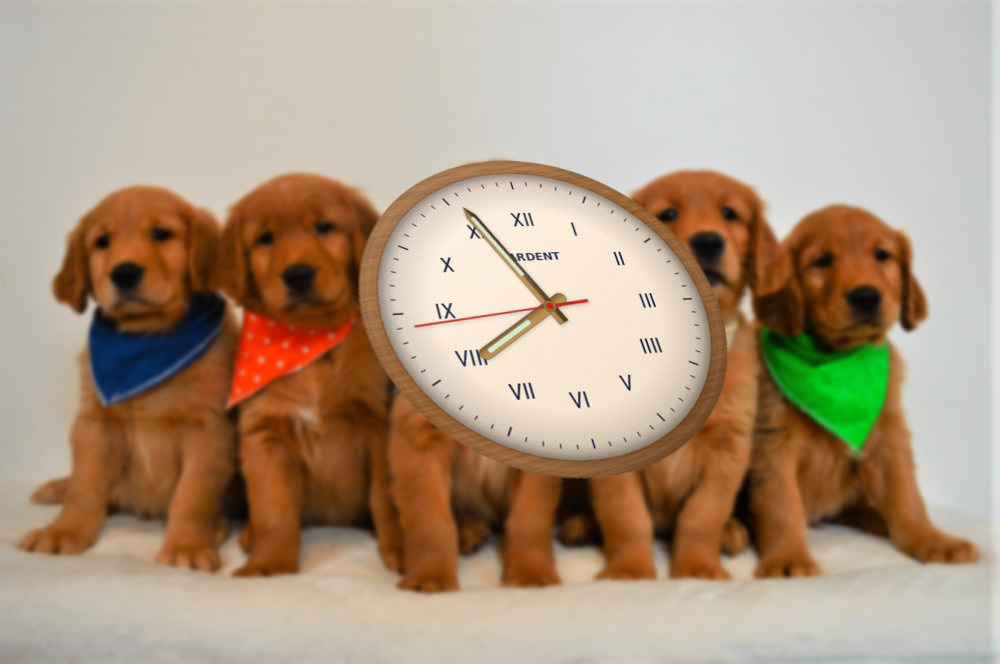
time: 7:55:44
